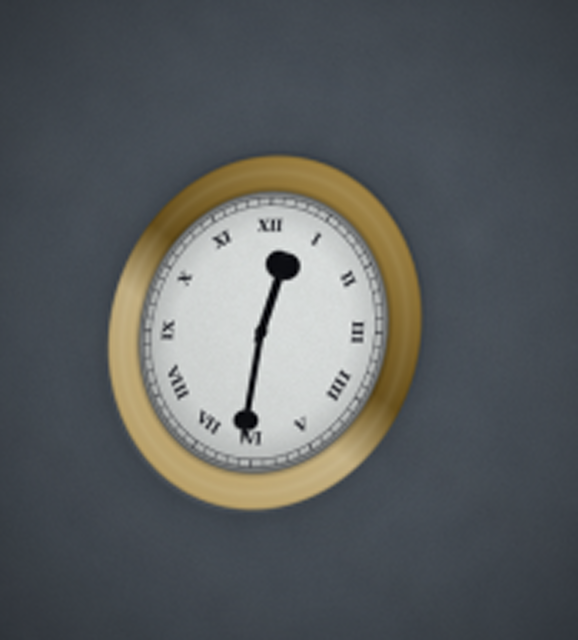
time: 12:31
